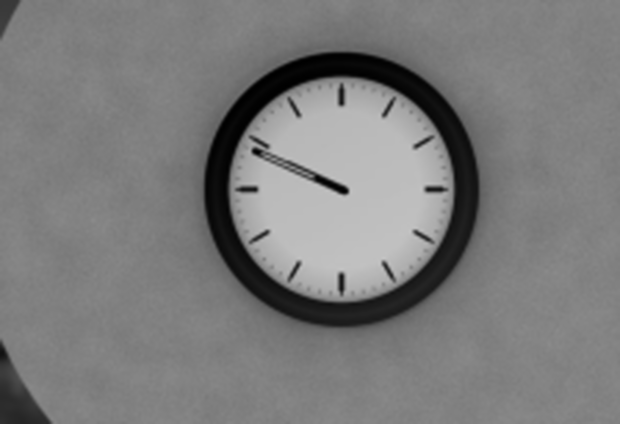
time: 9:49
